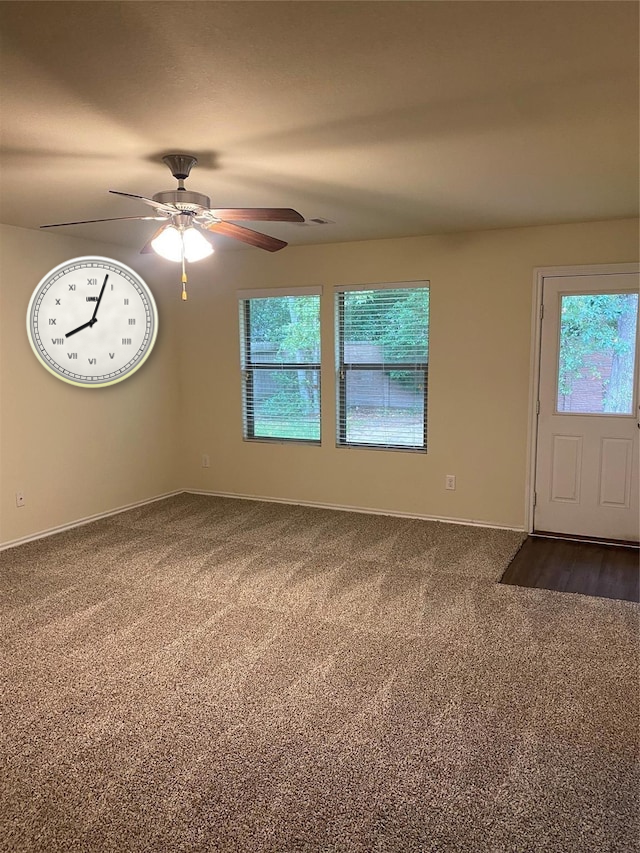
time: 8:03
